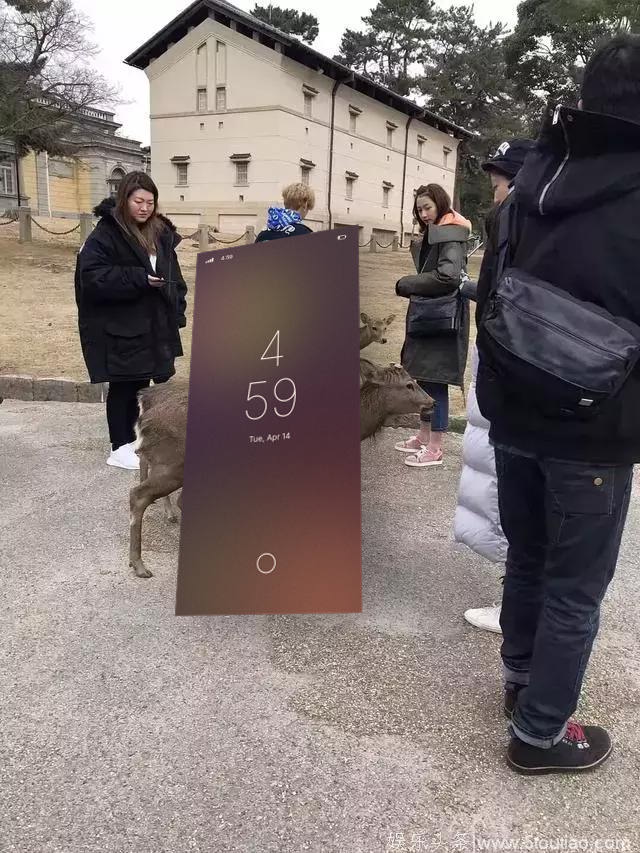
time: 4:59
